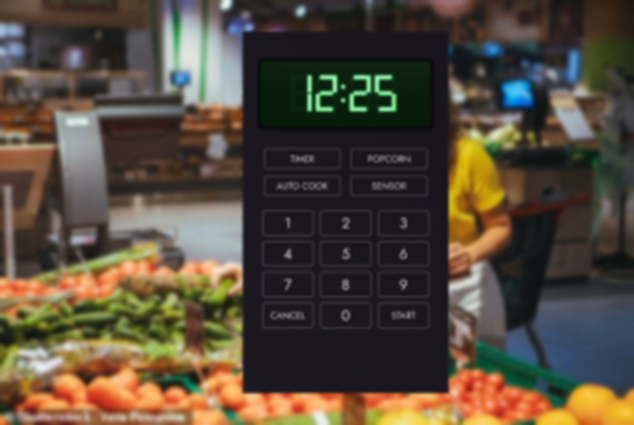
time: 12:25
